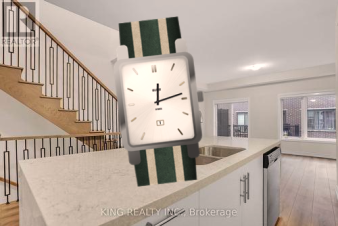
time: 12:13
